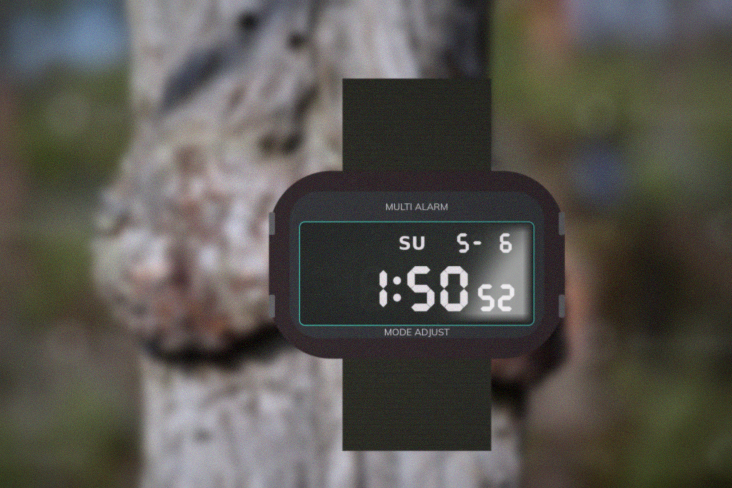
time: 1:50:52
